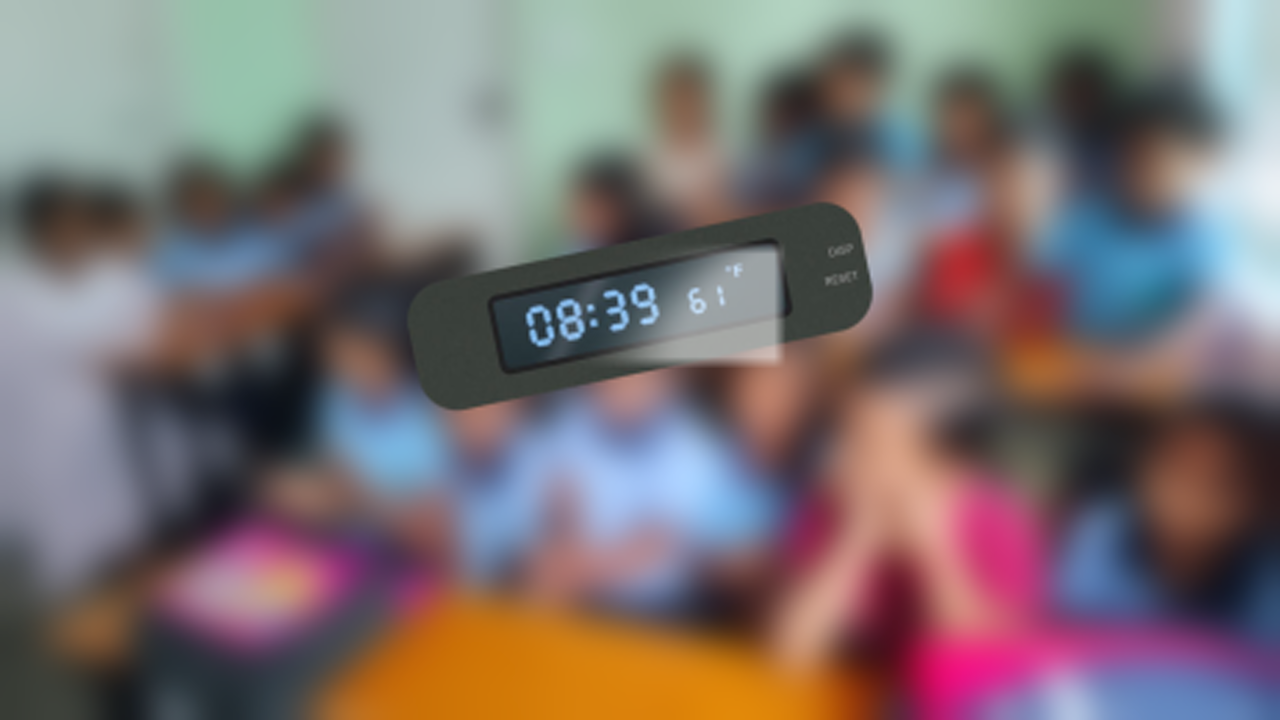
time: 8:39
